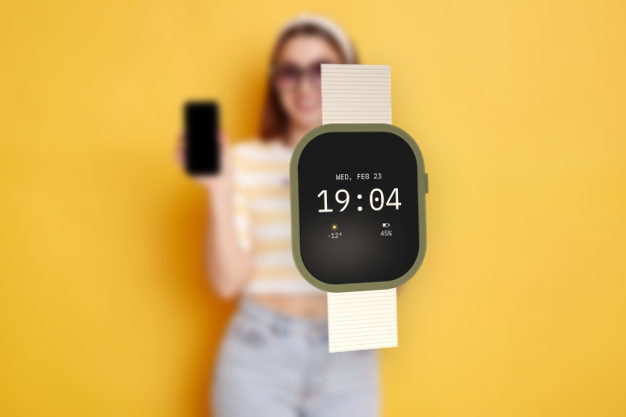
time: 19:04
